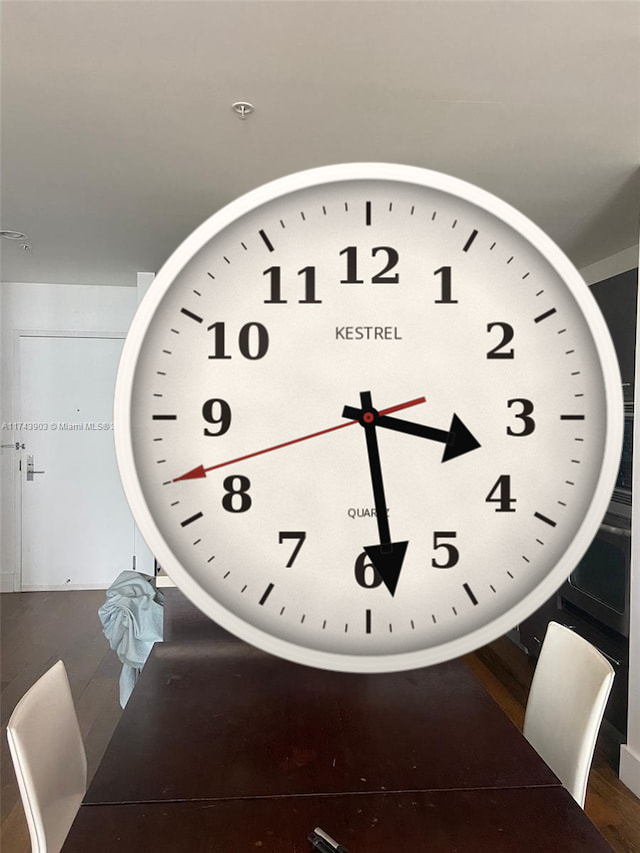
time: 3:28:42
